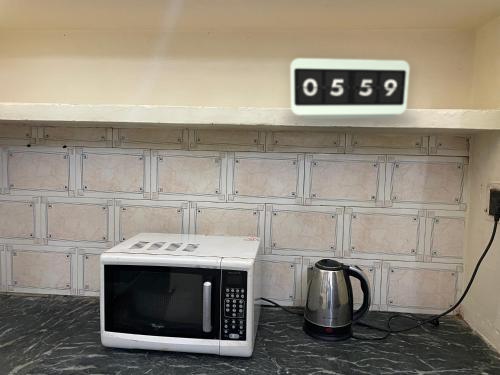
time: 5:59
